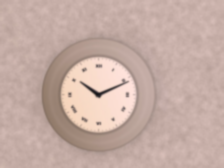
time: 10:11
